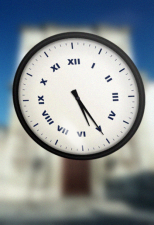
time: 5:25
